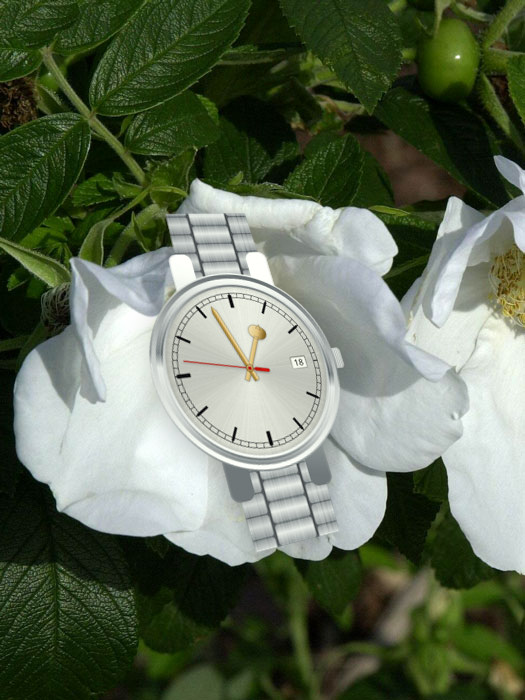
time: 12:56:47
